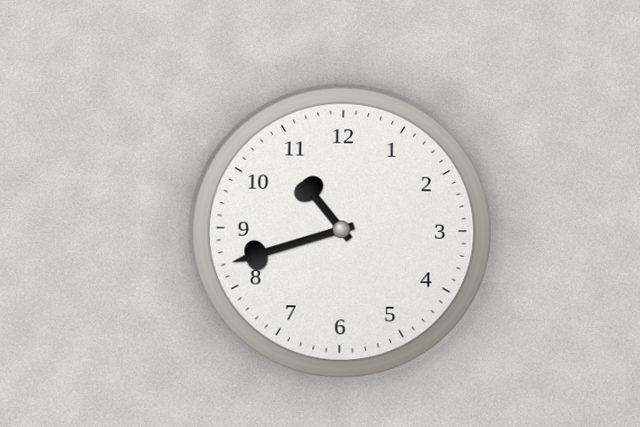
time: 10:42
